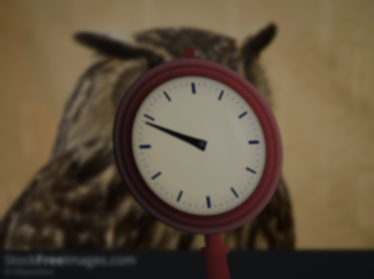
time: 9:49
